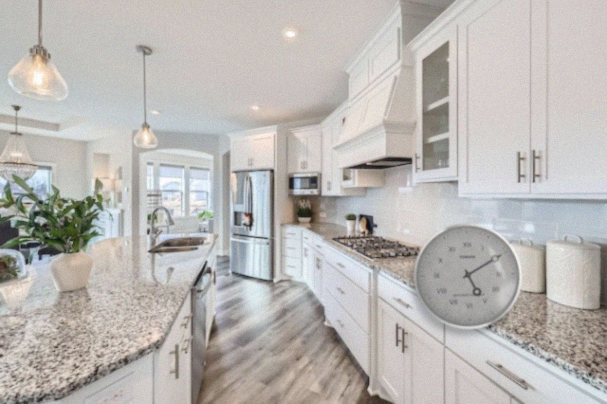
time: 5:10
